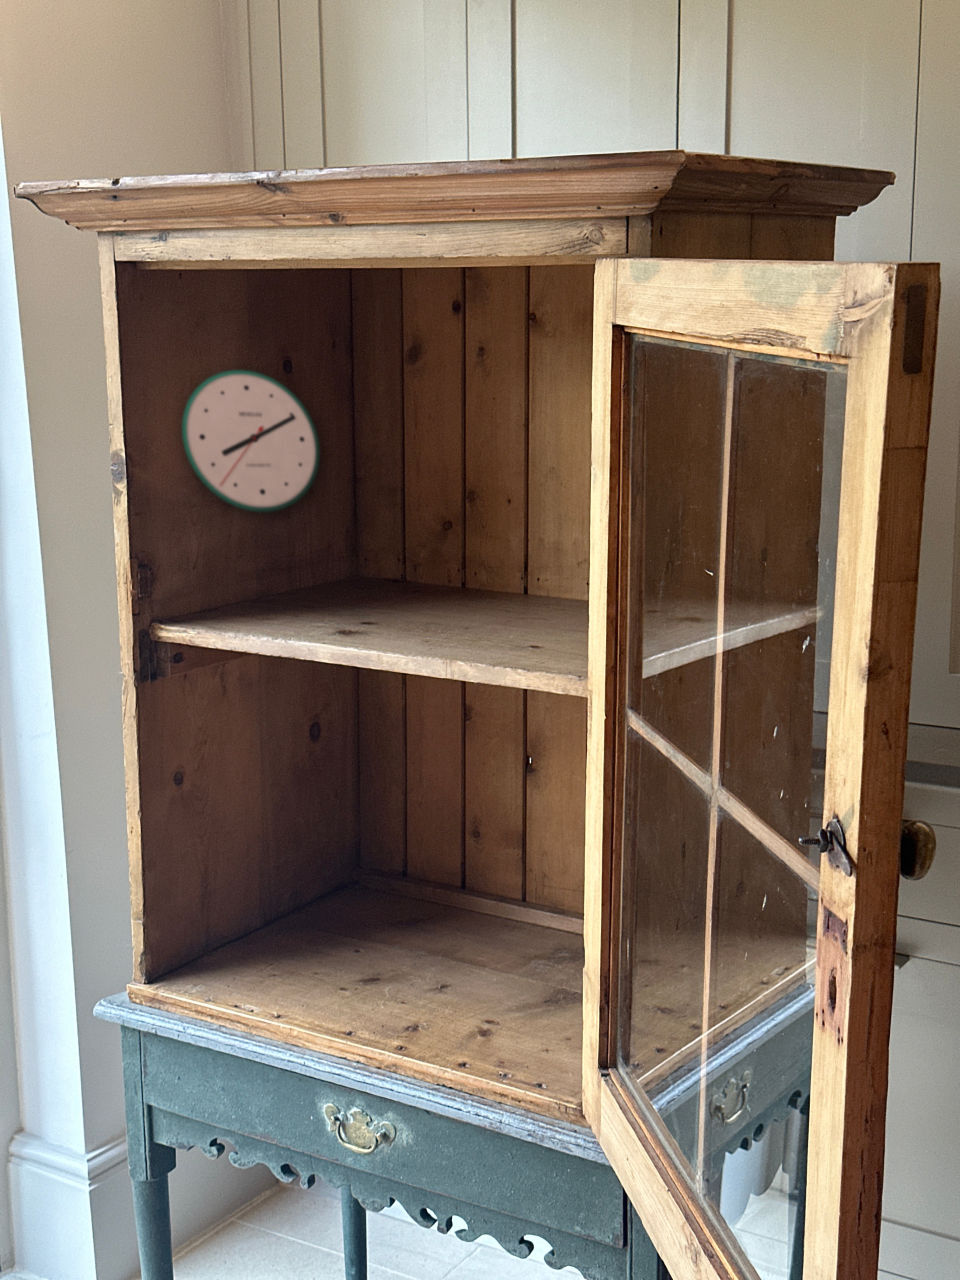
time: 8:10:37
